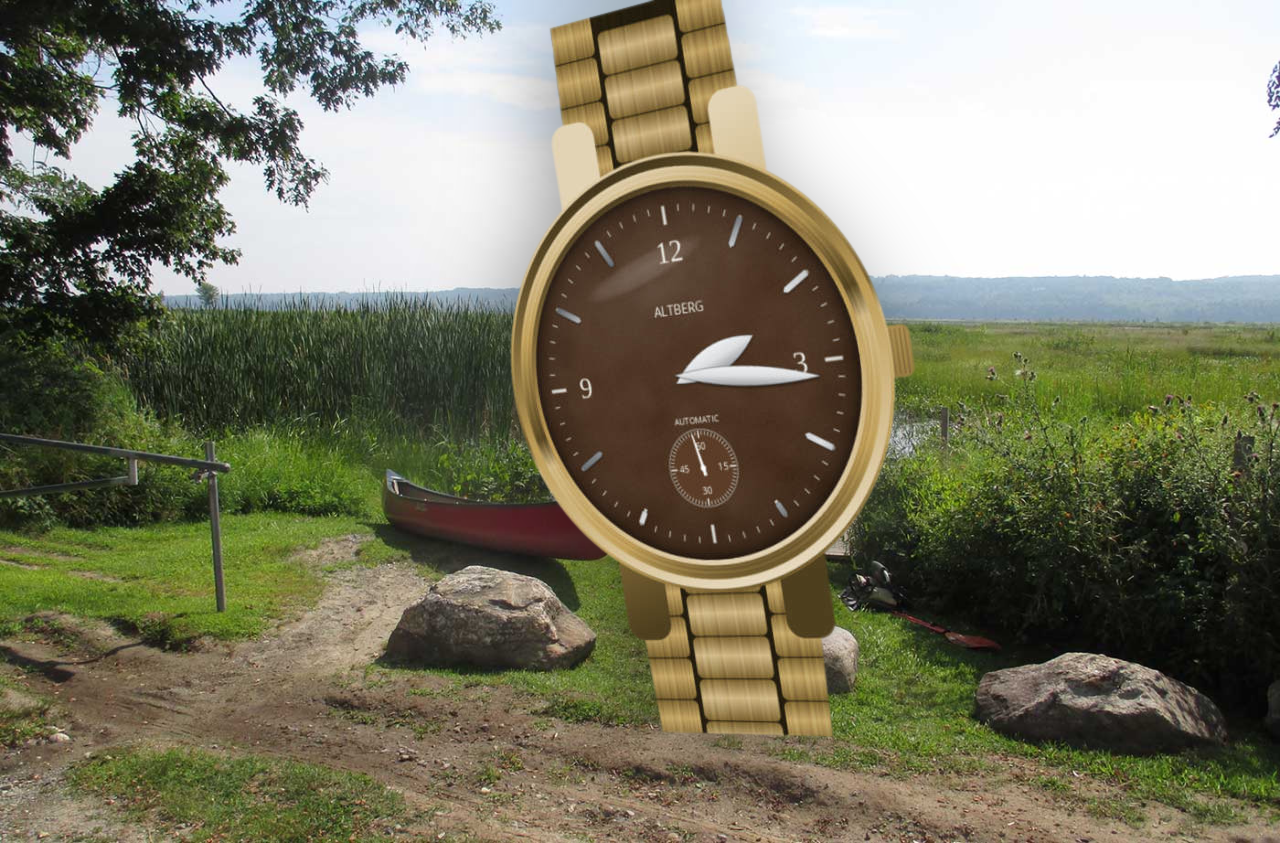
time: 2:15:58
